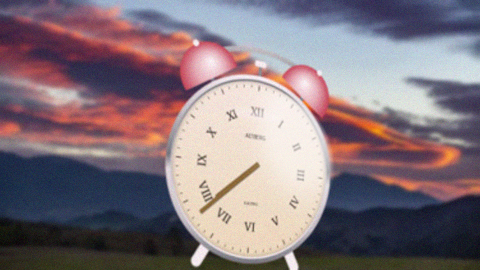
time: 7:38
